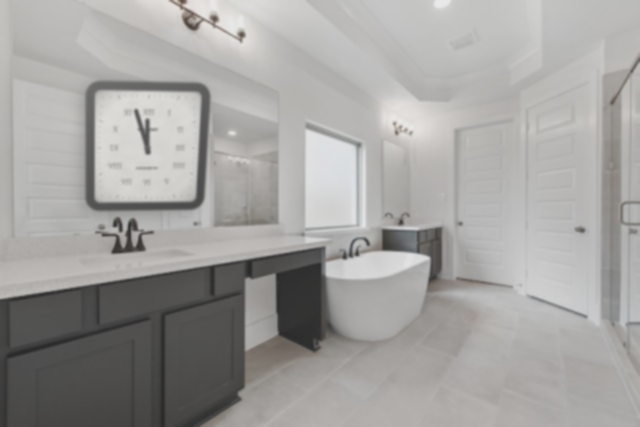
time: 11:57
